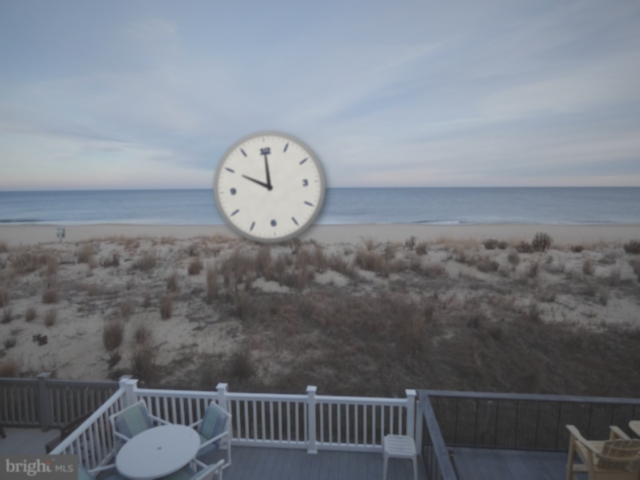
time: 10:00
